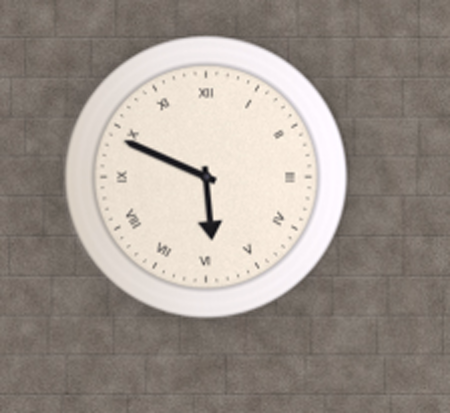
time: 5:49
